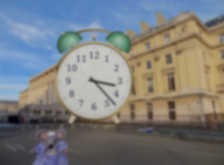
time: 3:23
